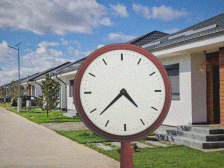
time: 4:38
